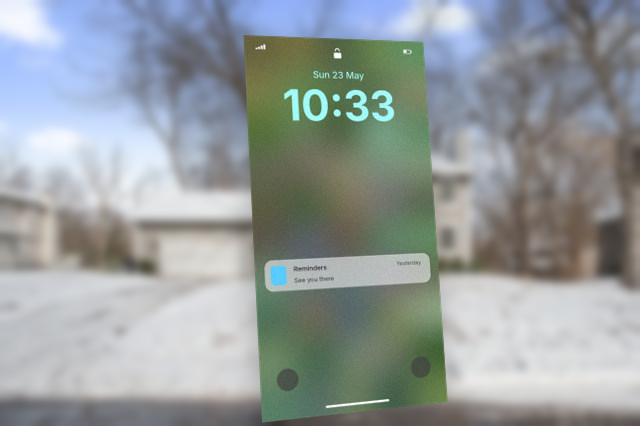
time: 10:33
